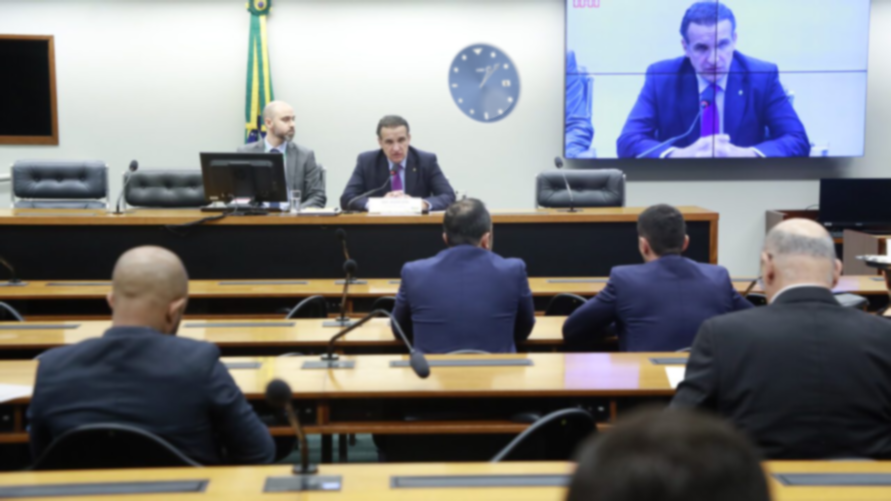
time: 1:08
